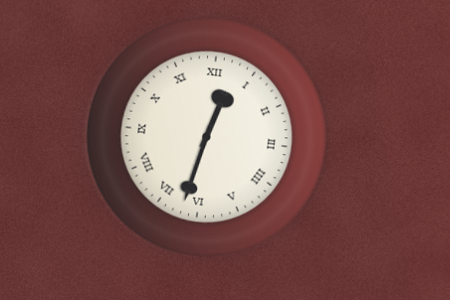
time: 12:32
